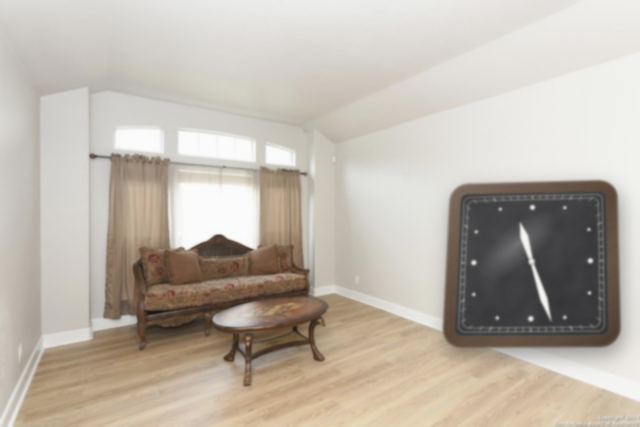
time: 11:27
